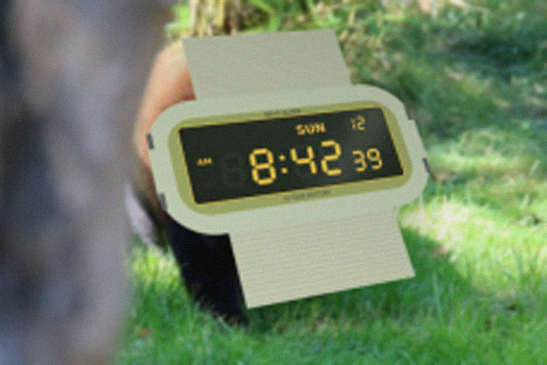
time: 8:42:39
